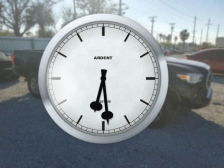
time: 6:29
